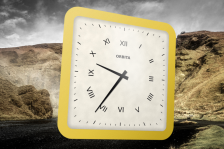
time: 9:36
